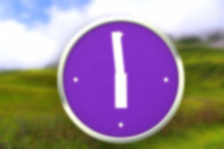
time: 5:59
